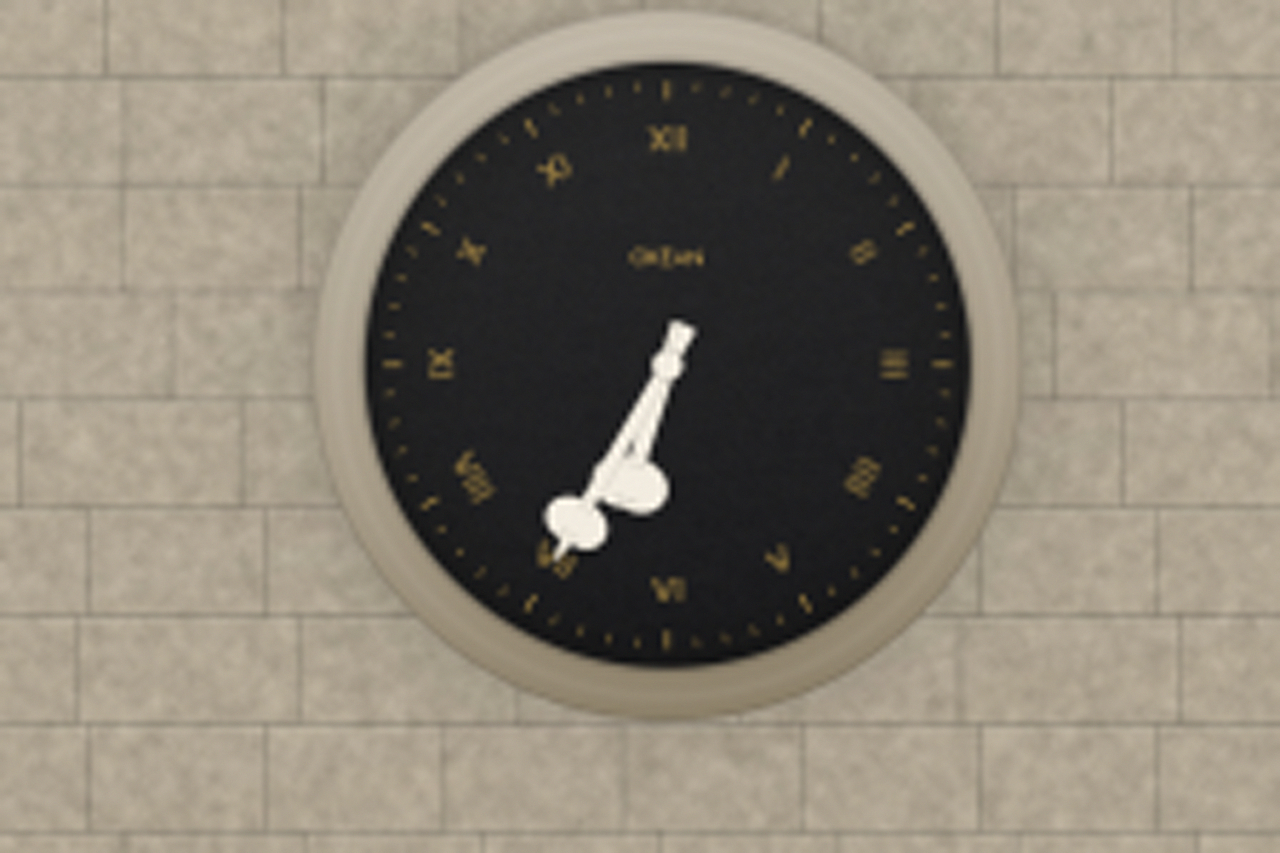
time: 6:35
